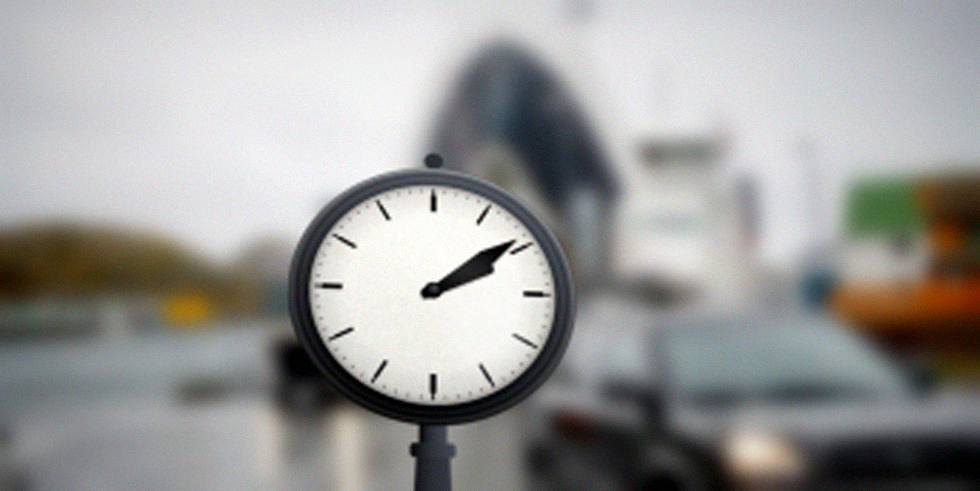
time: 2:09
